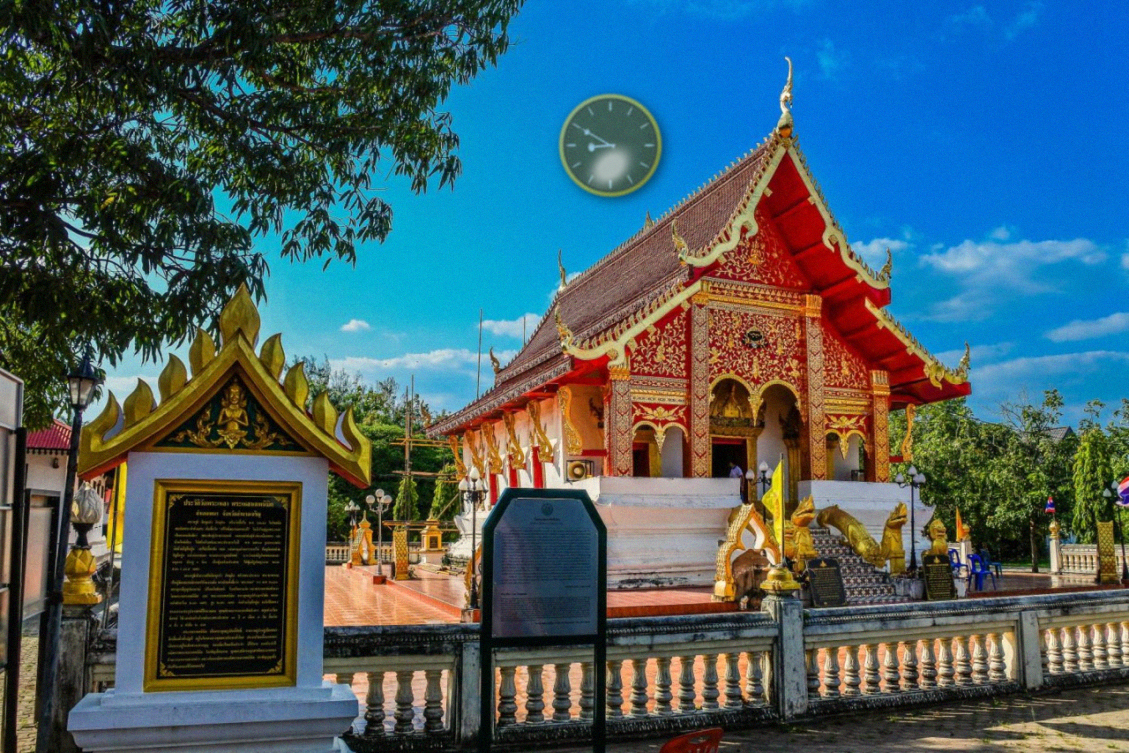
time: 8:50
